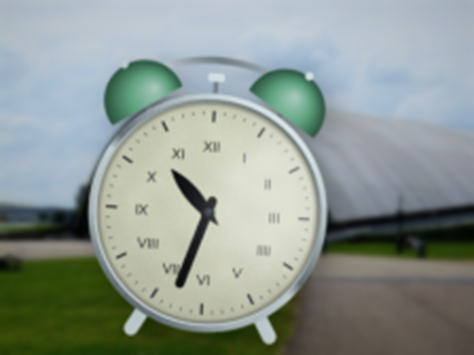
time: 10:33
